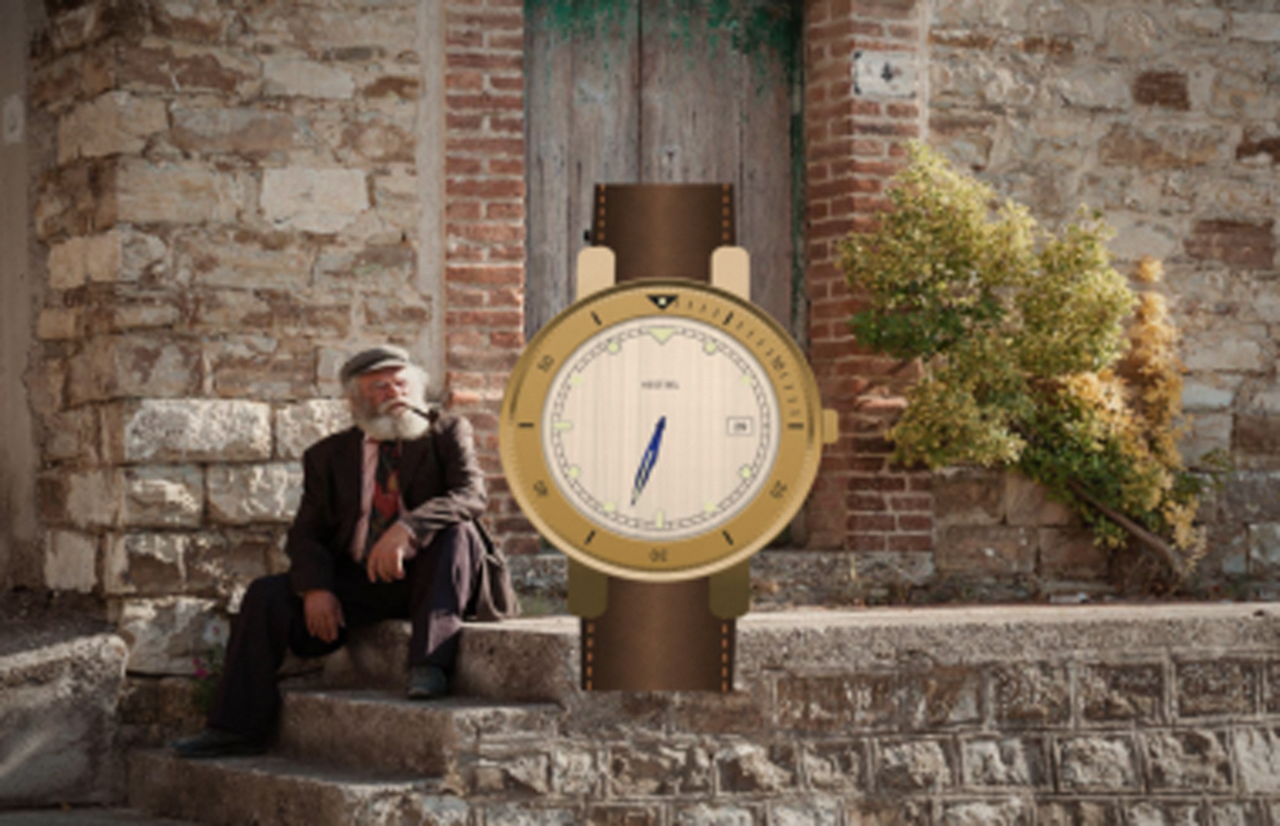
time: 6:33
